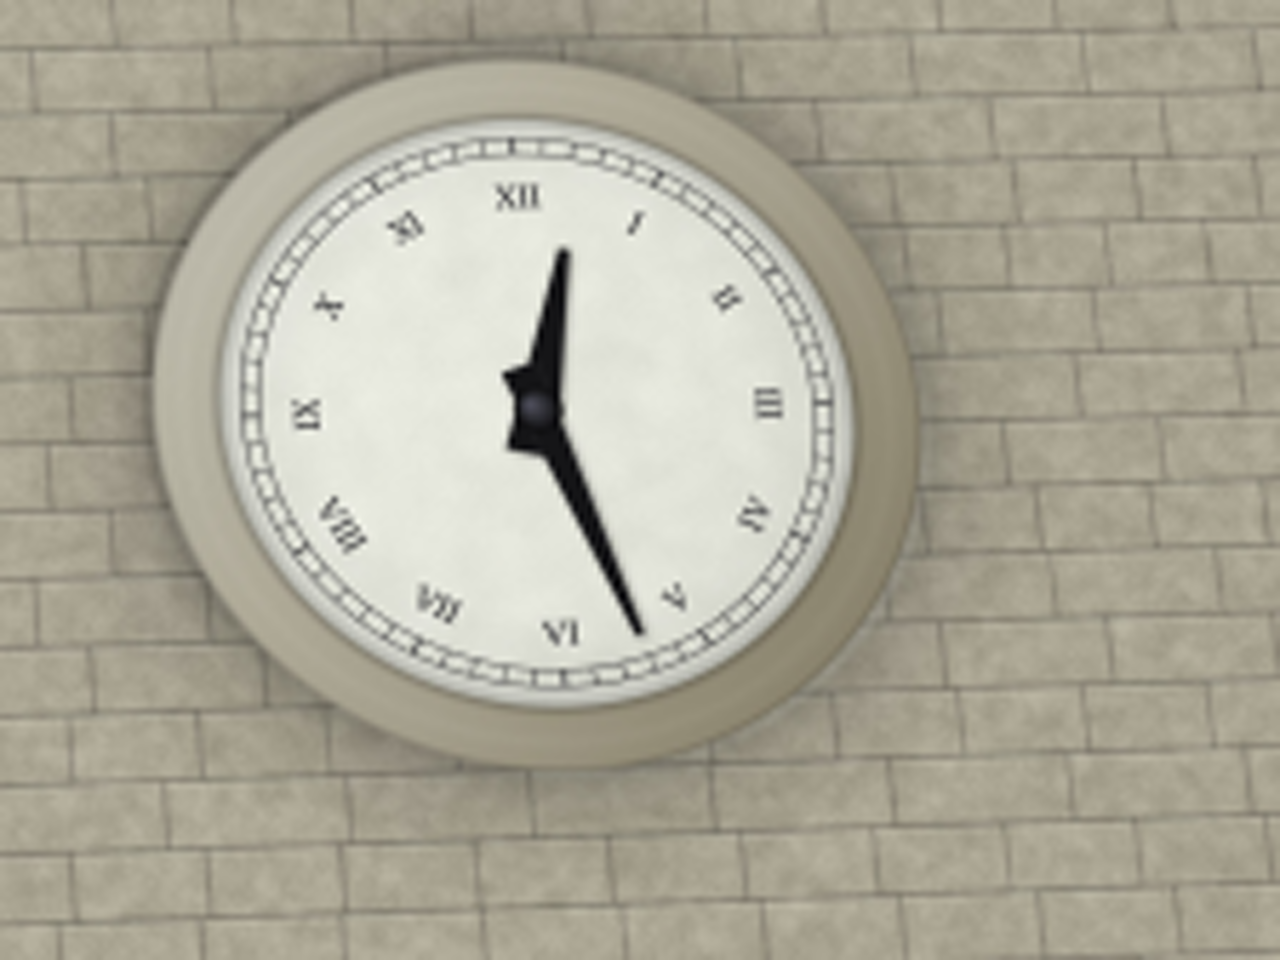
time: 12:27
